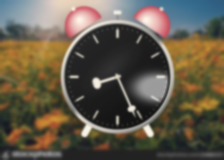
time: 8:26
